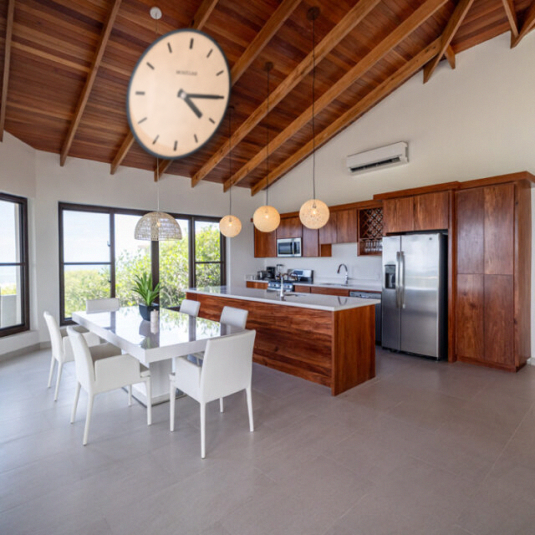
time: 4:15
